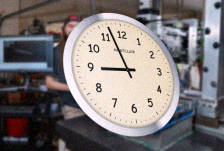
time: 8:57
